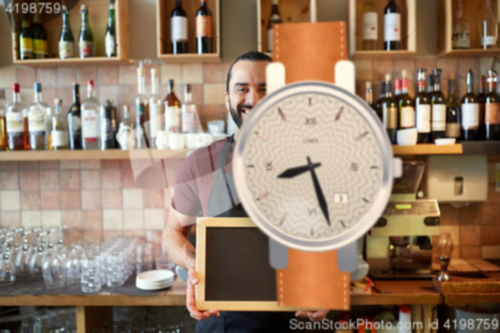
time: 8:27
